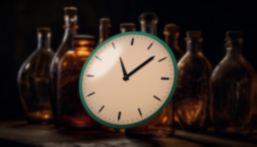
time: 11:08
